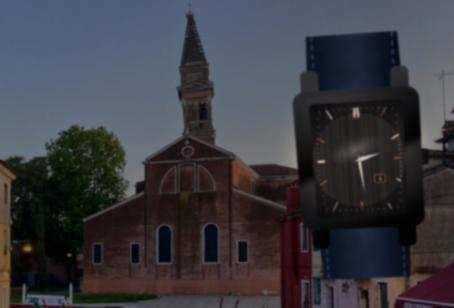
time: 2:29
